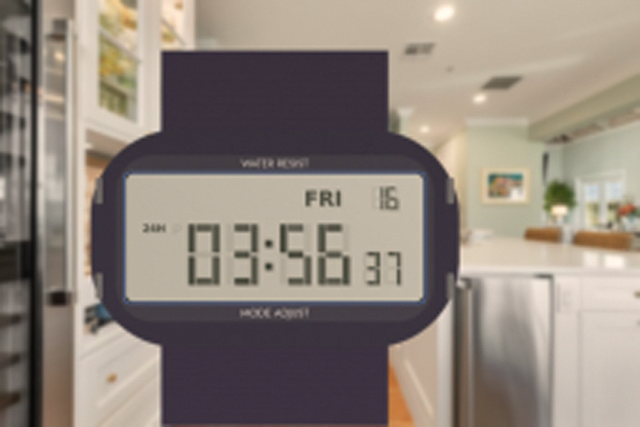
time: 3:56:37
